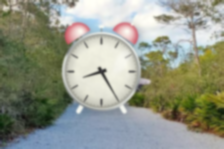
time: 8:25
